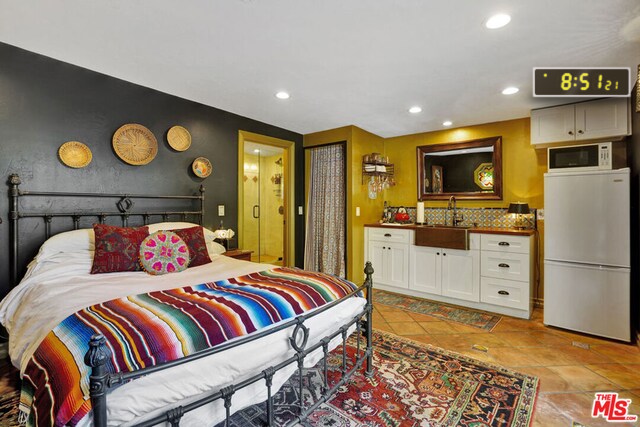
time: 8:51:21
